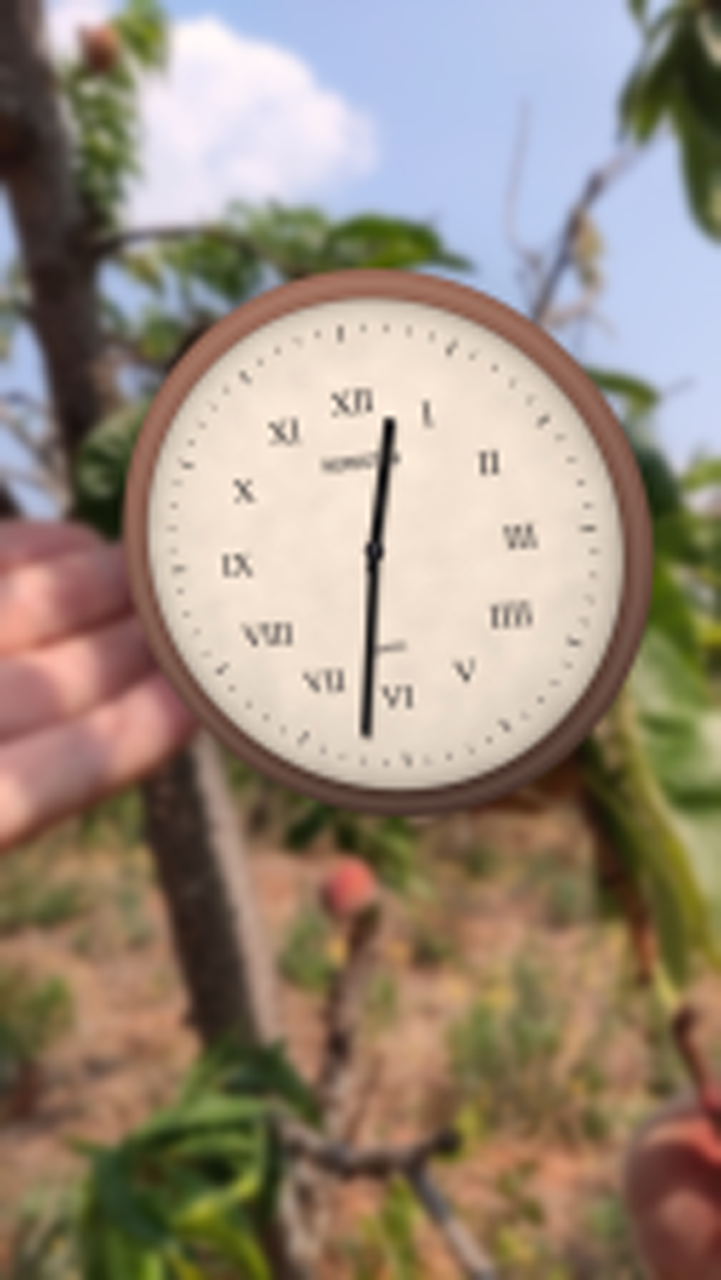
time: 12:32
